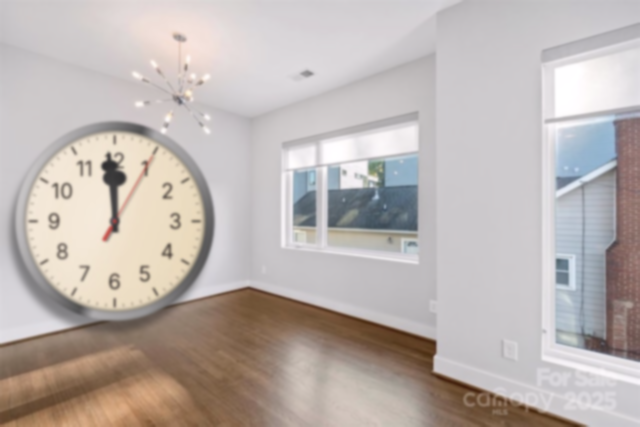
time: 11:59:05
